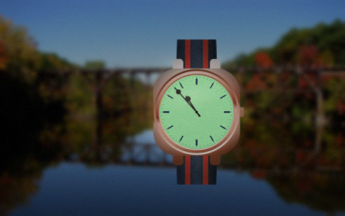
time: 10:53
